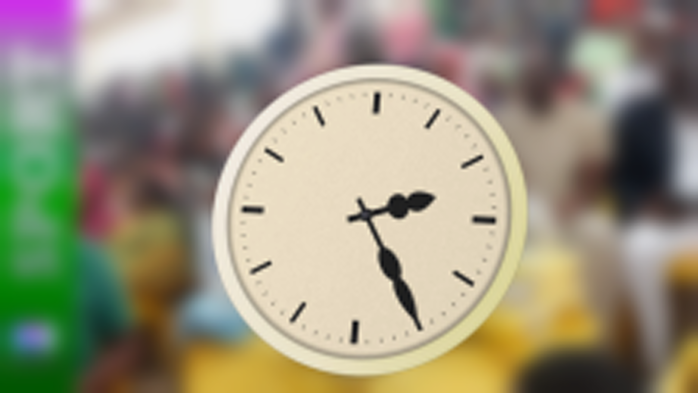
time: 2:25
